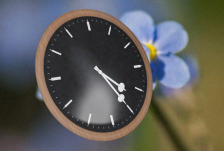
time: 4:25
